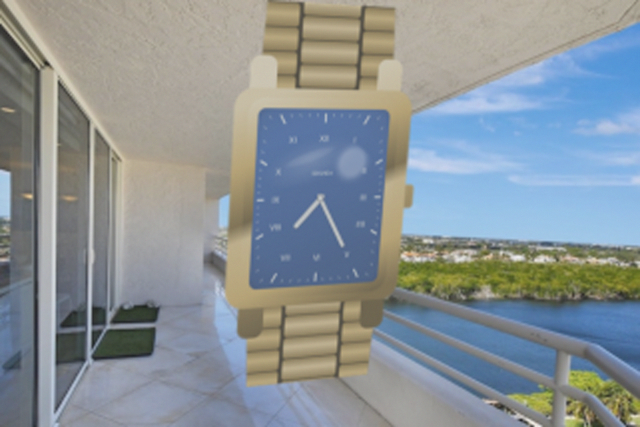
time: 7:25
